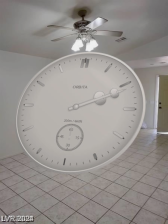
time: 2:11
